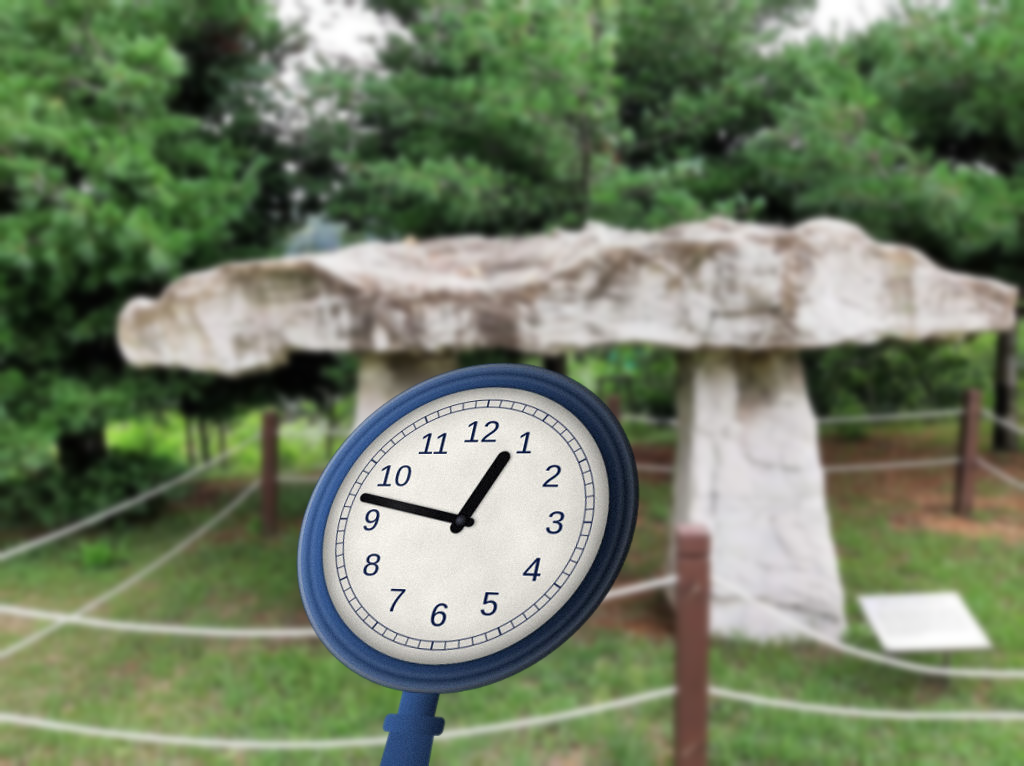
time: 12:47
